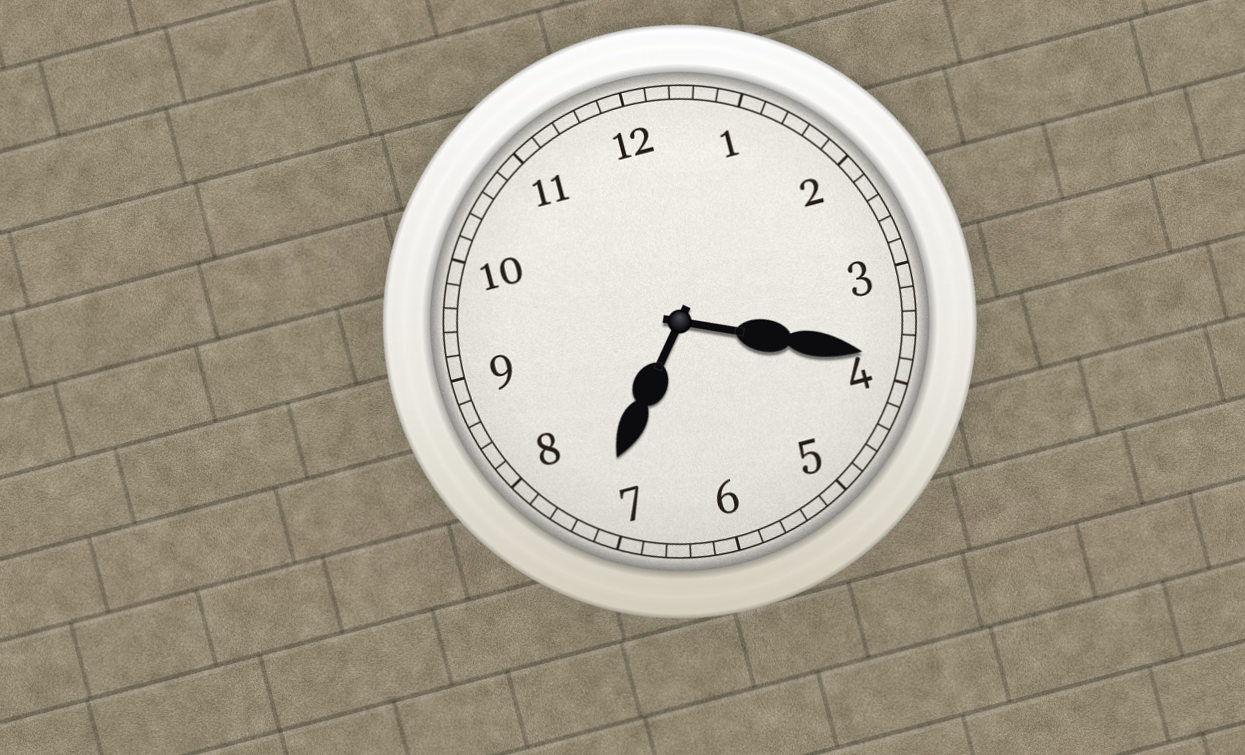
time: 7:19
